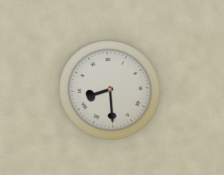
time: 8:30
